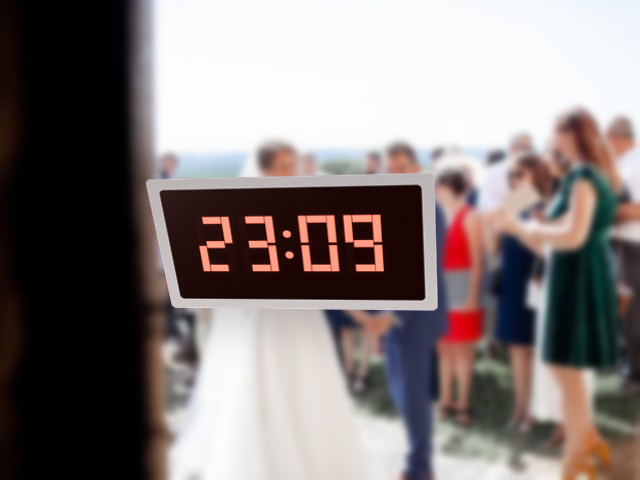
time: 23:09
